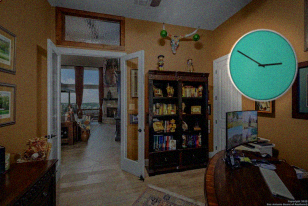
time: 2:50
